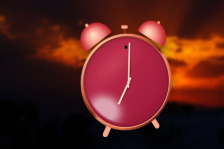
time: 7:01
